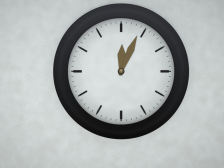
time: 12:04
